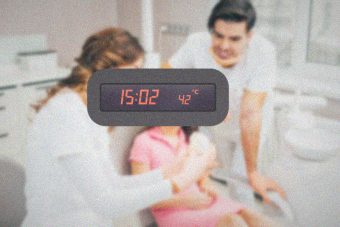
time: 15:02
